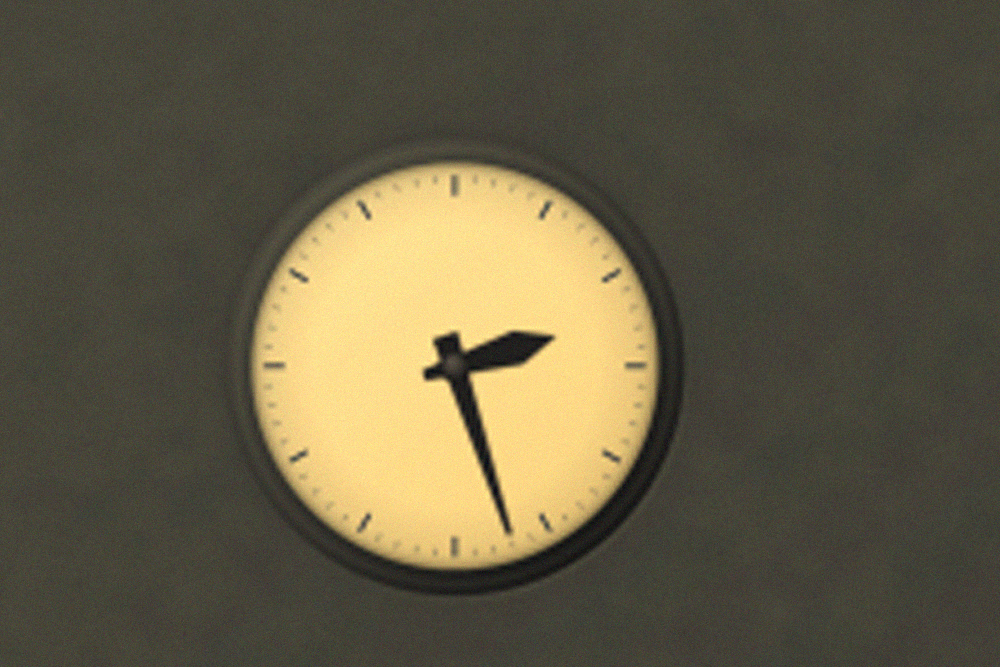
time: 2:27
